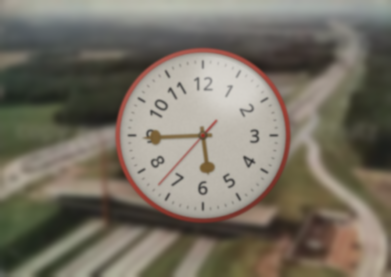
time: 5:44:37
